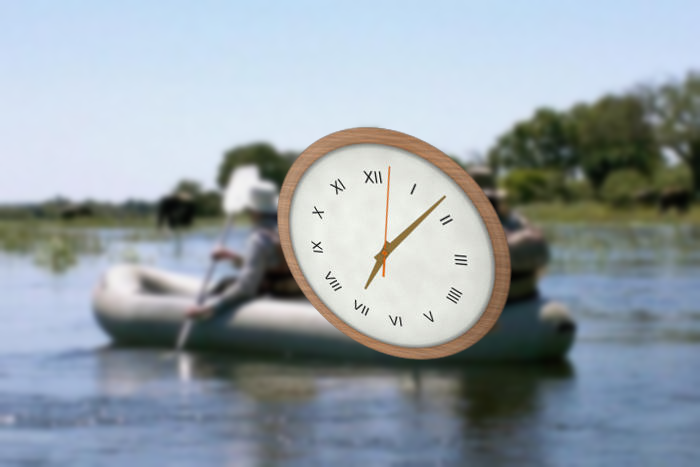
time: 7:08:02
